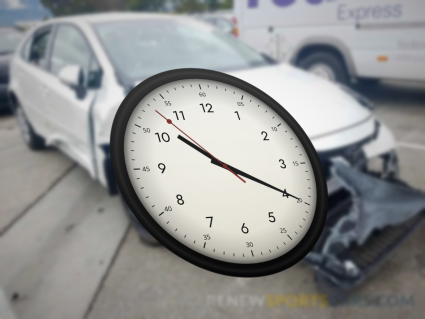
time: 10:19:53
